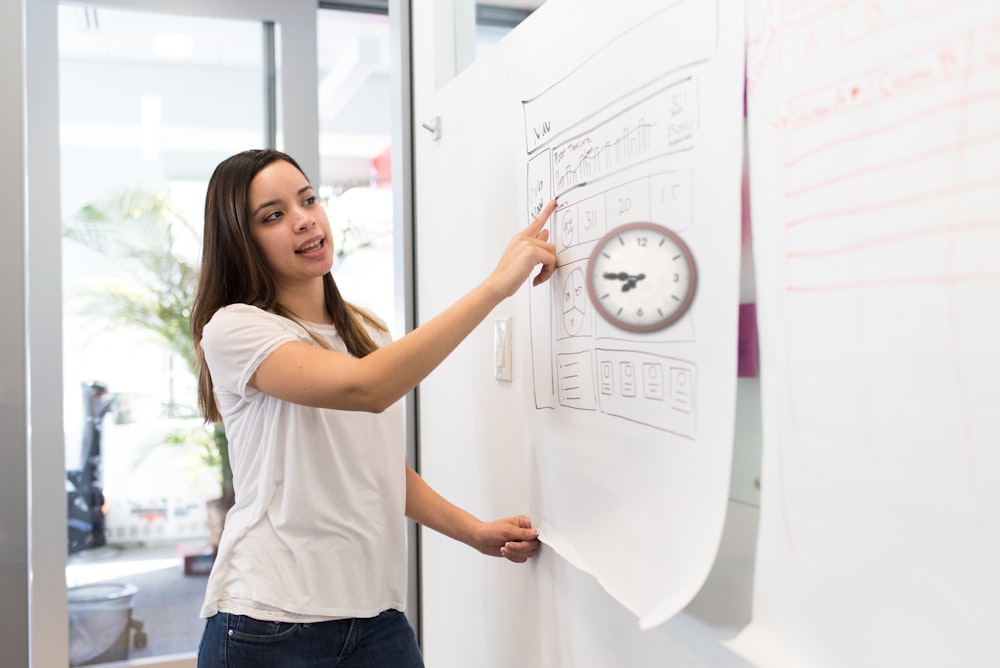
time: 7:45
